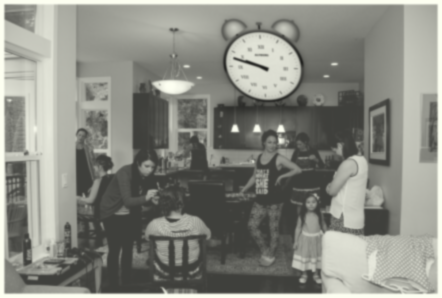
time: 9:48
